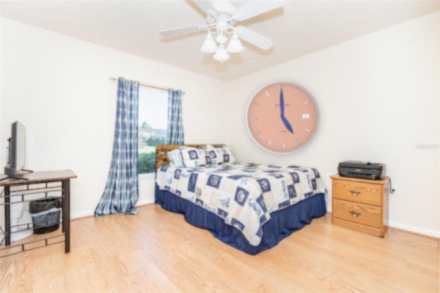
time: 5:00
